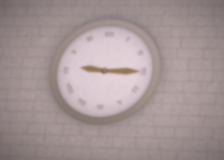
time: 9:15
